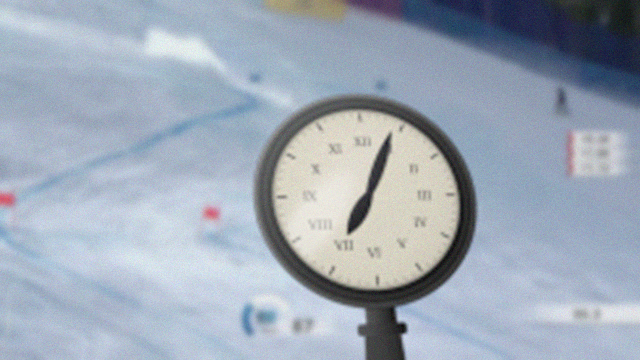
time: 7:04
